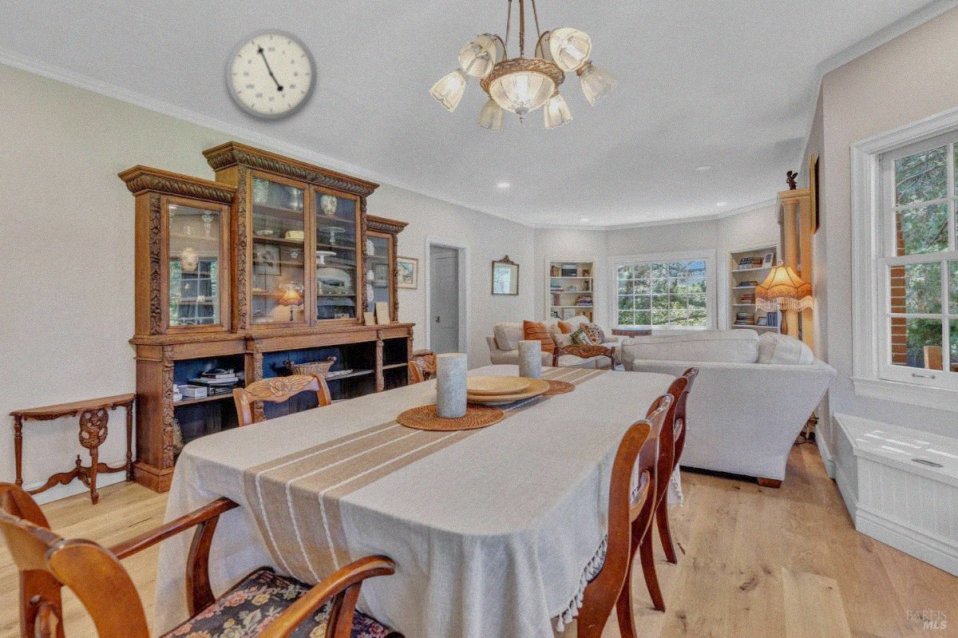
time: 4:56
